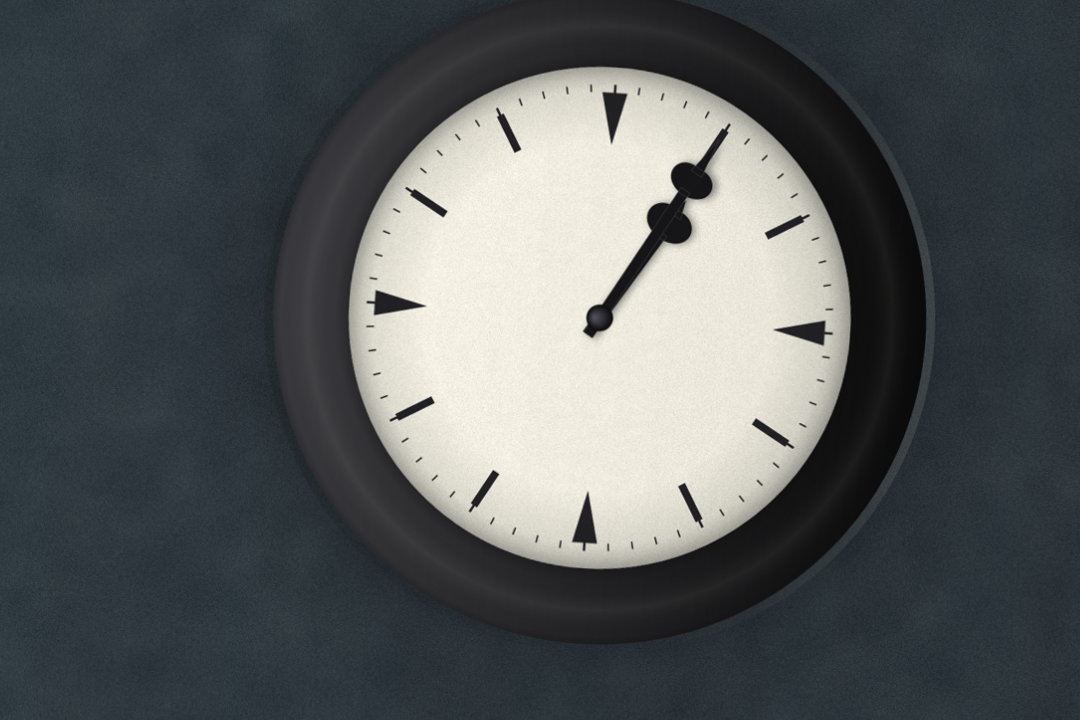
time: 1:05
